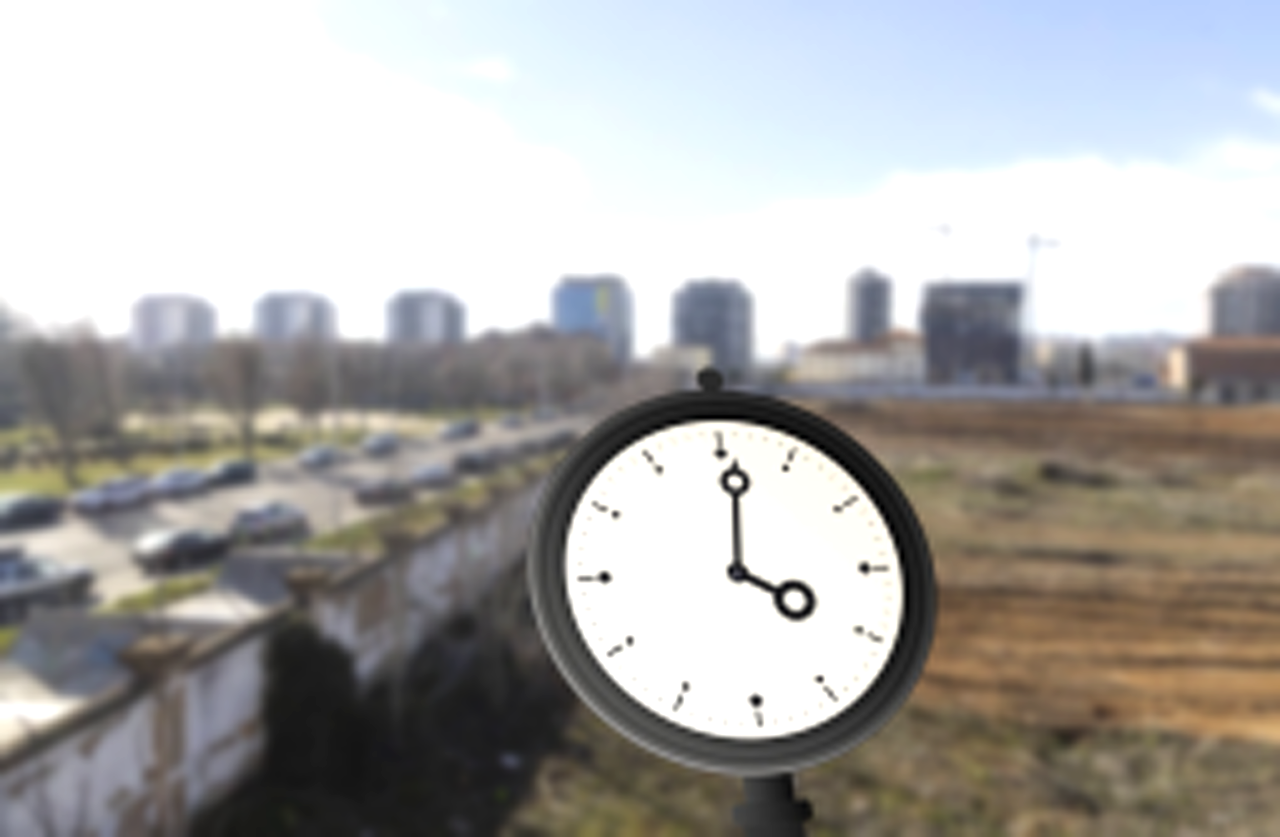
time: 4:01
